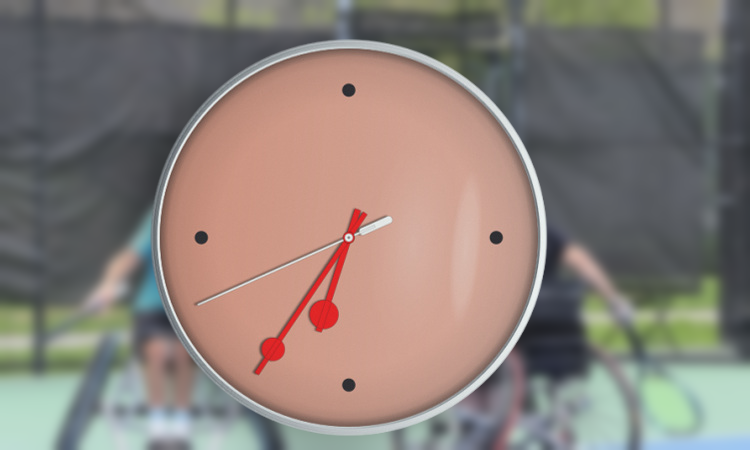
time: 6:35:41
